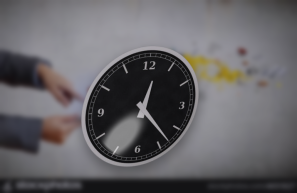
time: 12:23
